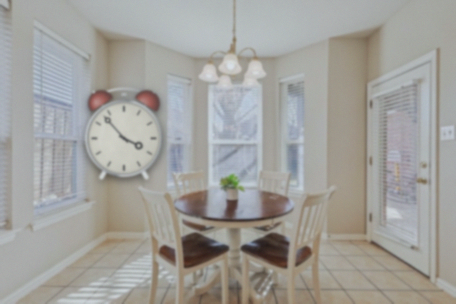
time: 3:53
